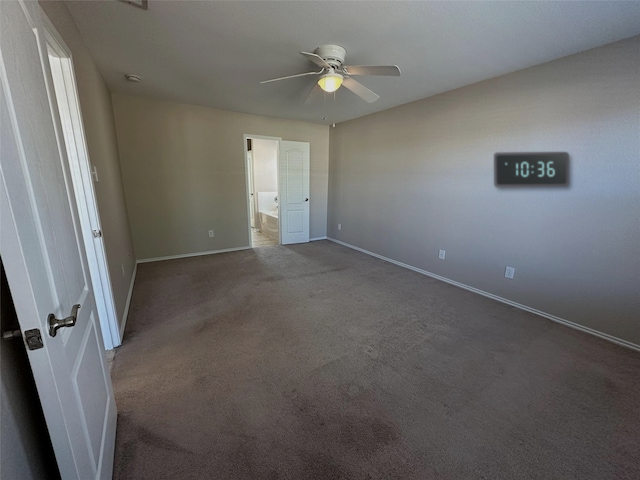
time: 10:36
